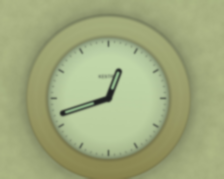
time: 12:42
